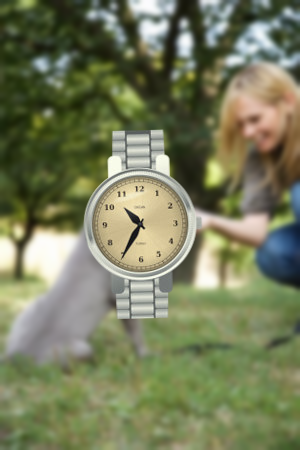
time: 10:35
